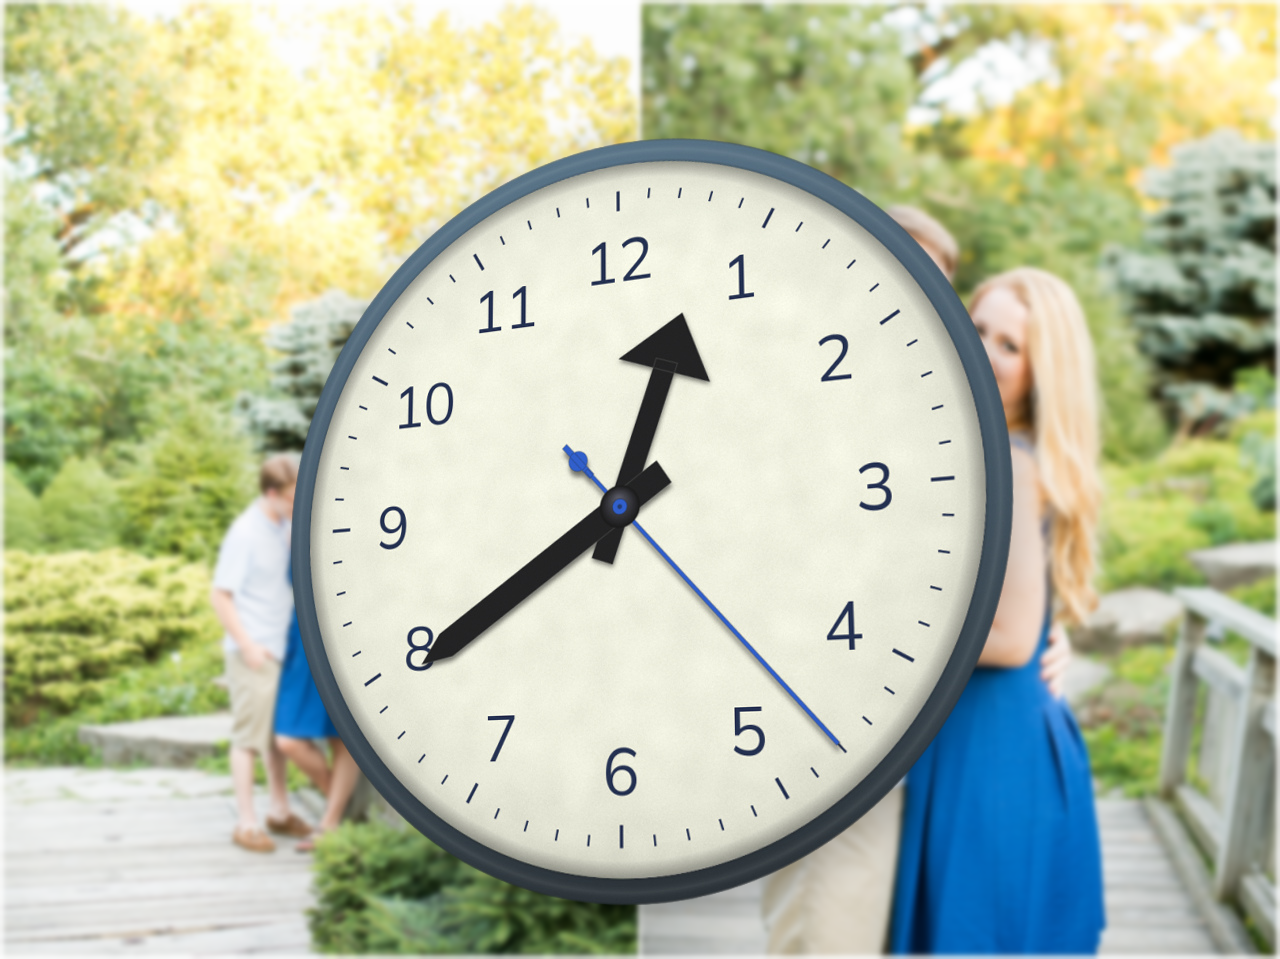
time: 12:39:23
